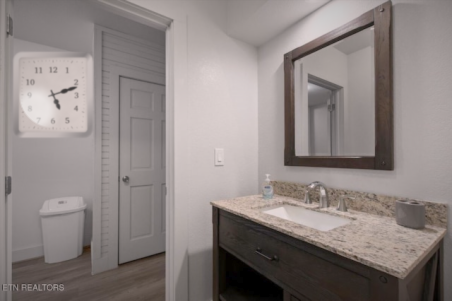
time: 5:12
